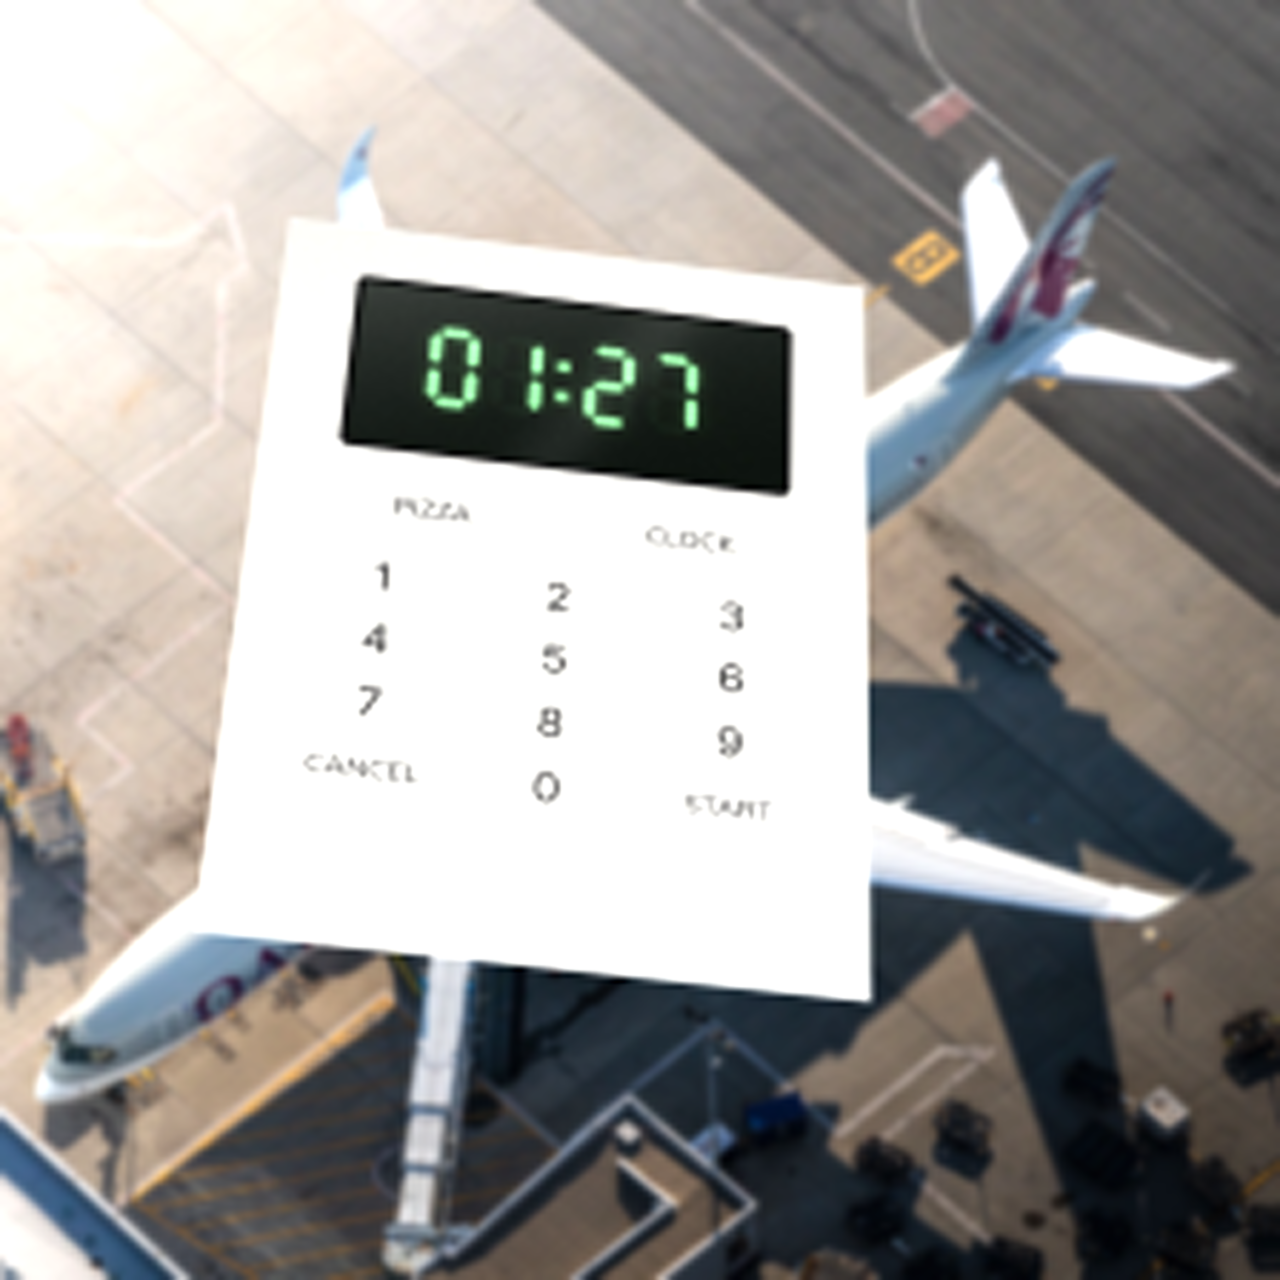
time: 1:27
